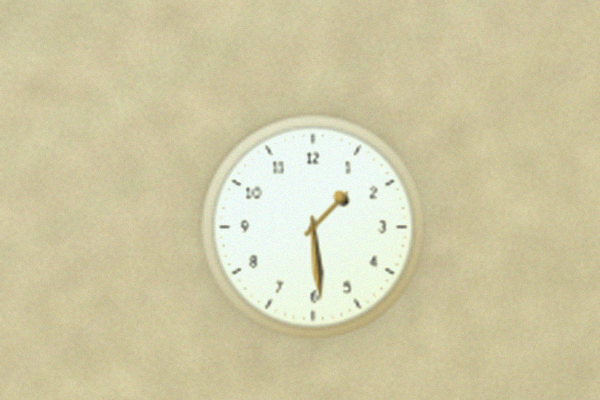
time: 1:29
